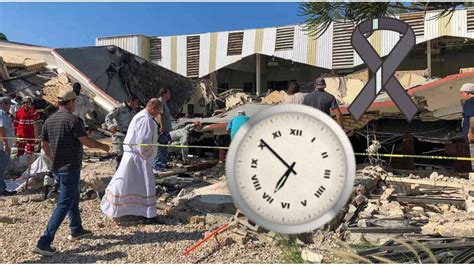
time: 6:51
